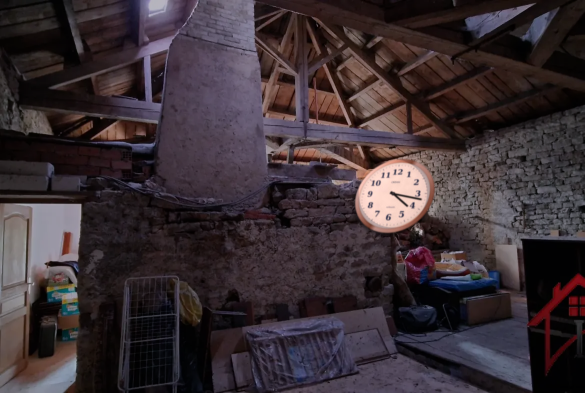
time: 4:17
